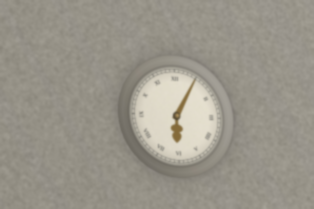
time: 6:05
